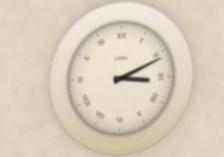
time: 3:11
